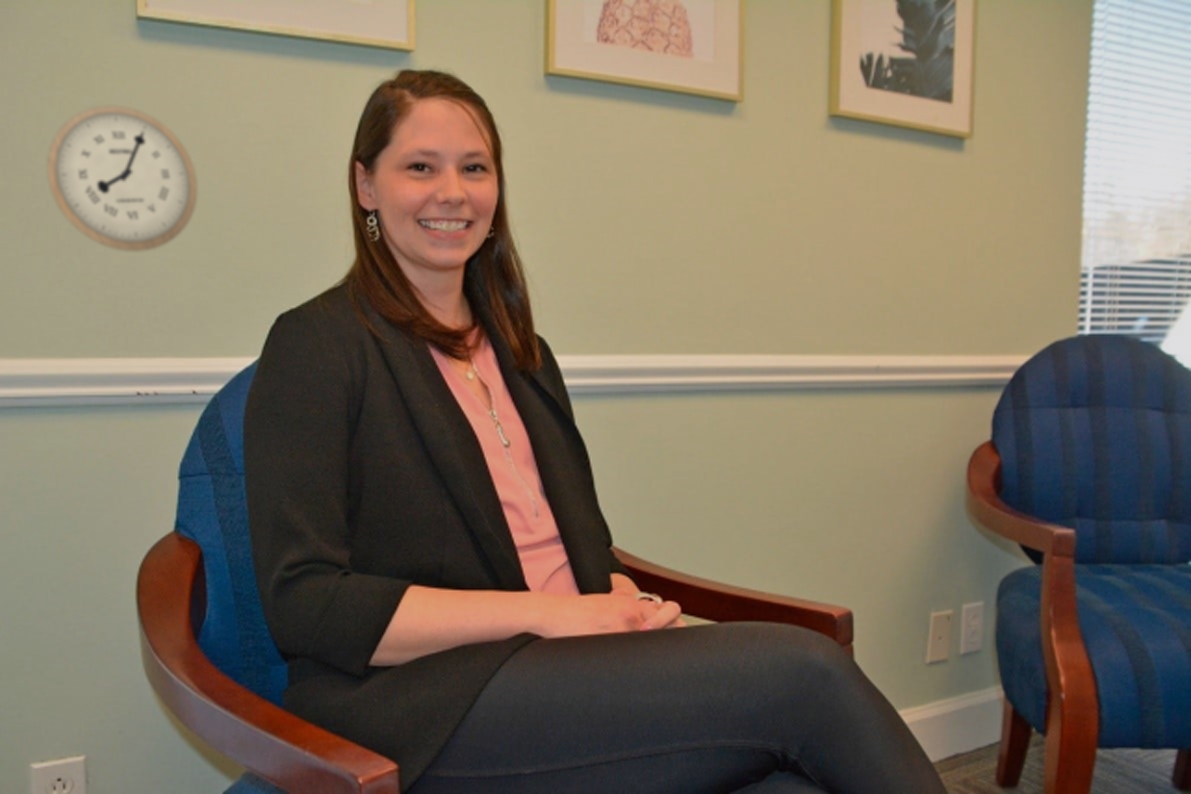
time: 8:05
